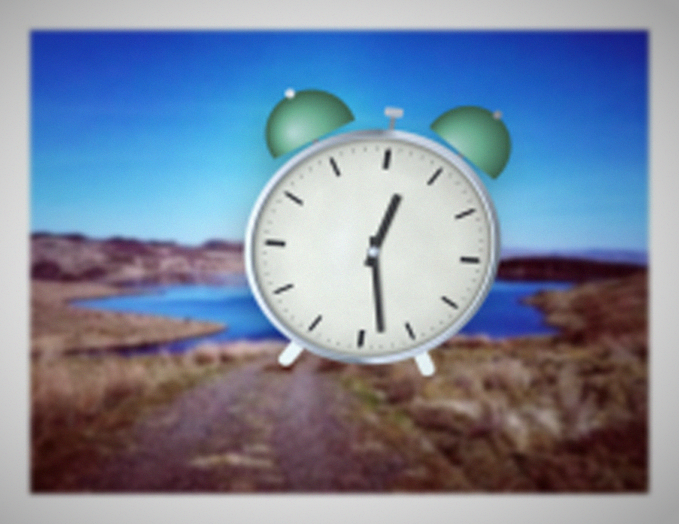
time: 12:28
